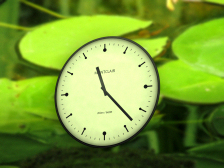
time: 11:23
